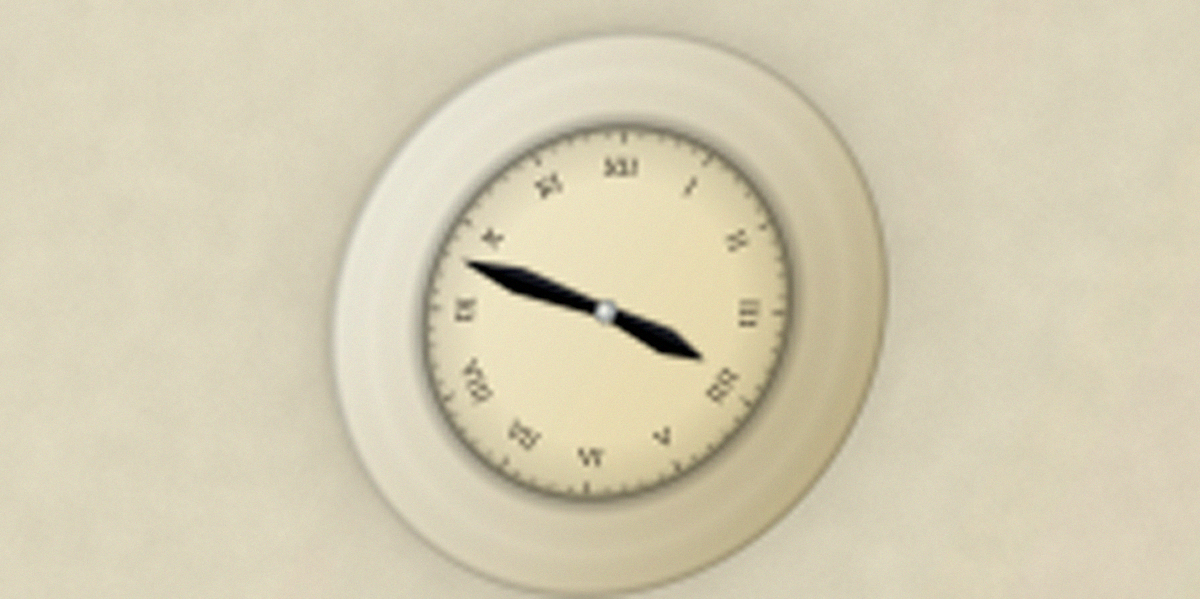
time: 3:48
